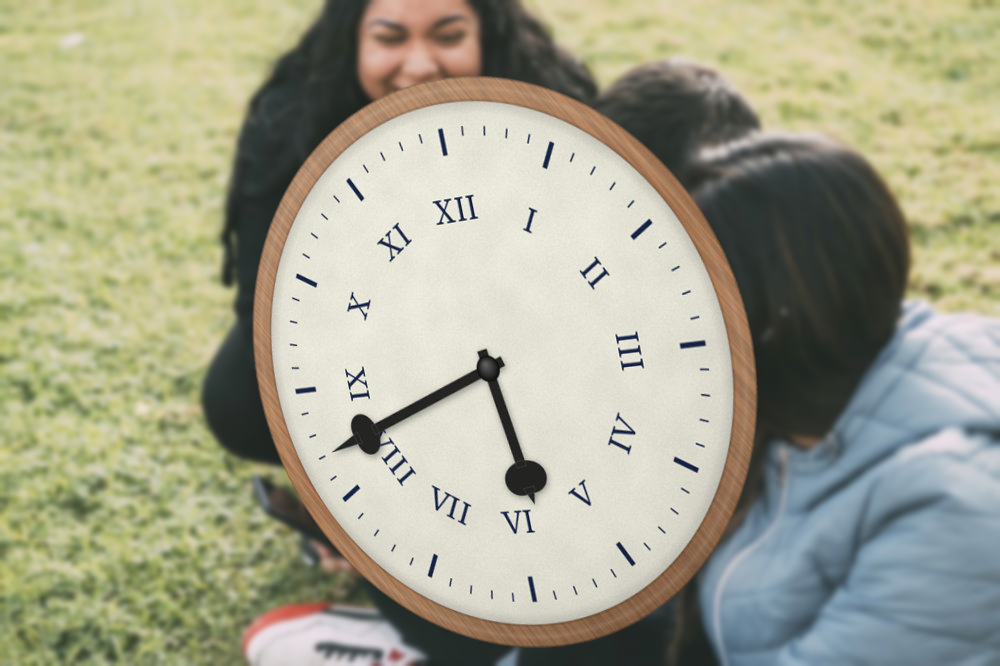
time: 5:42
